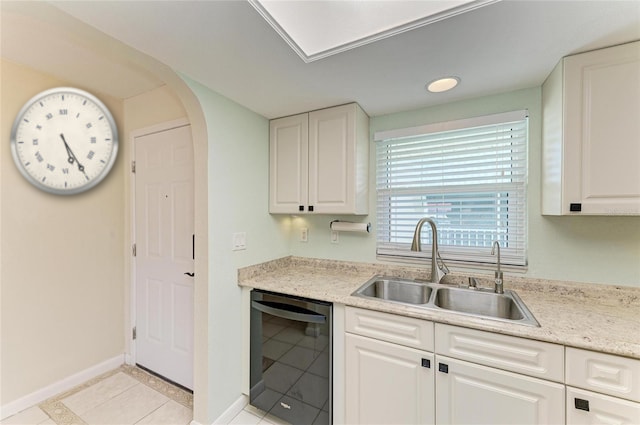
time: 5:25
